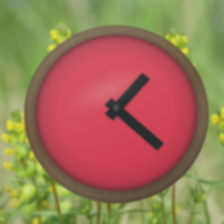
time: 1:22
